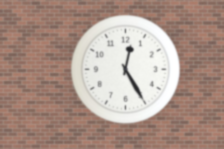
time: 12:25
